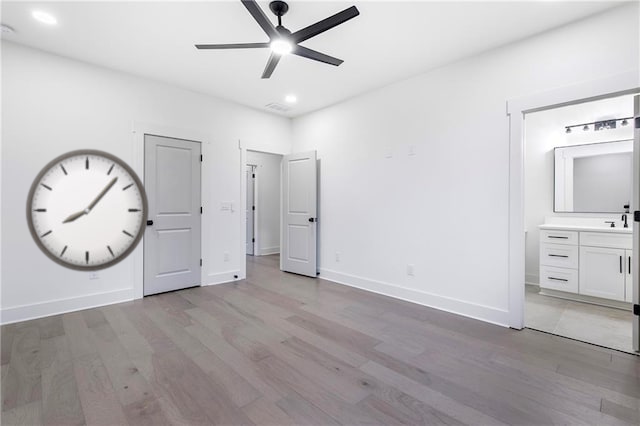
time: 8:07
